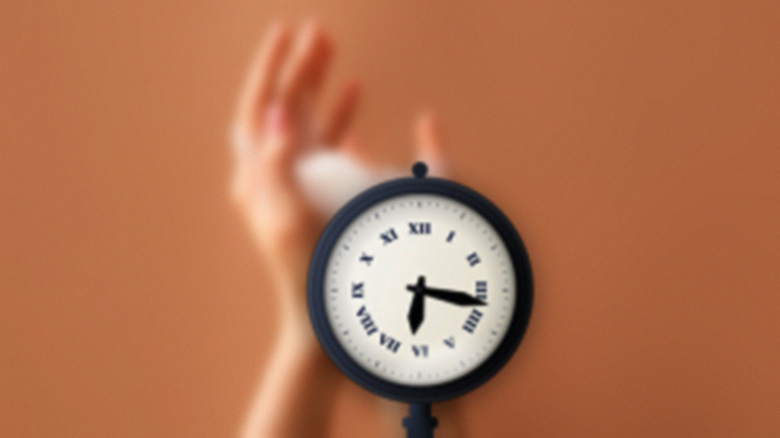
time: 6:17
